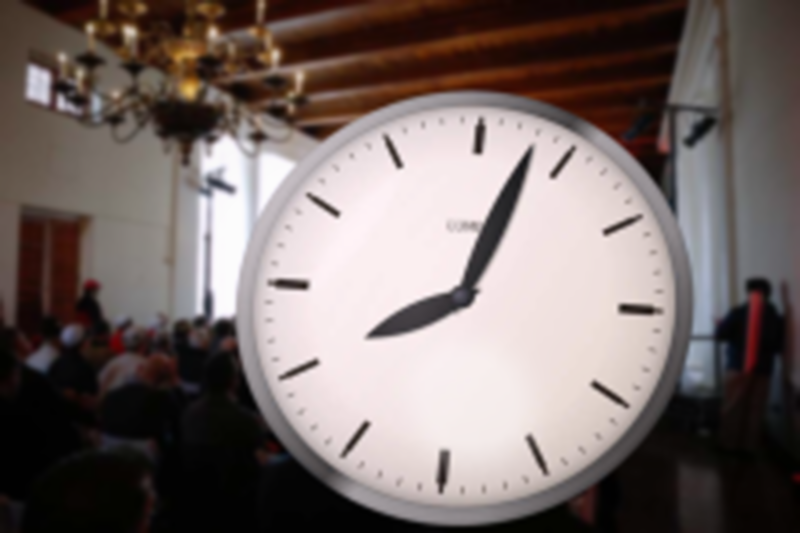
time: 8:03
